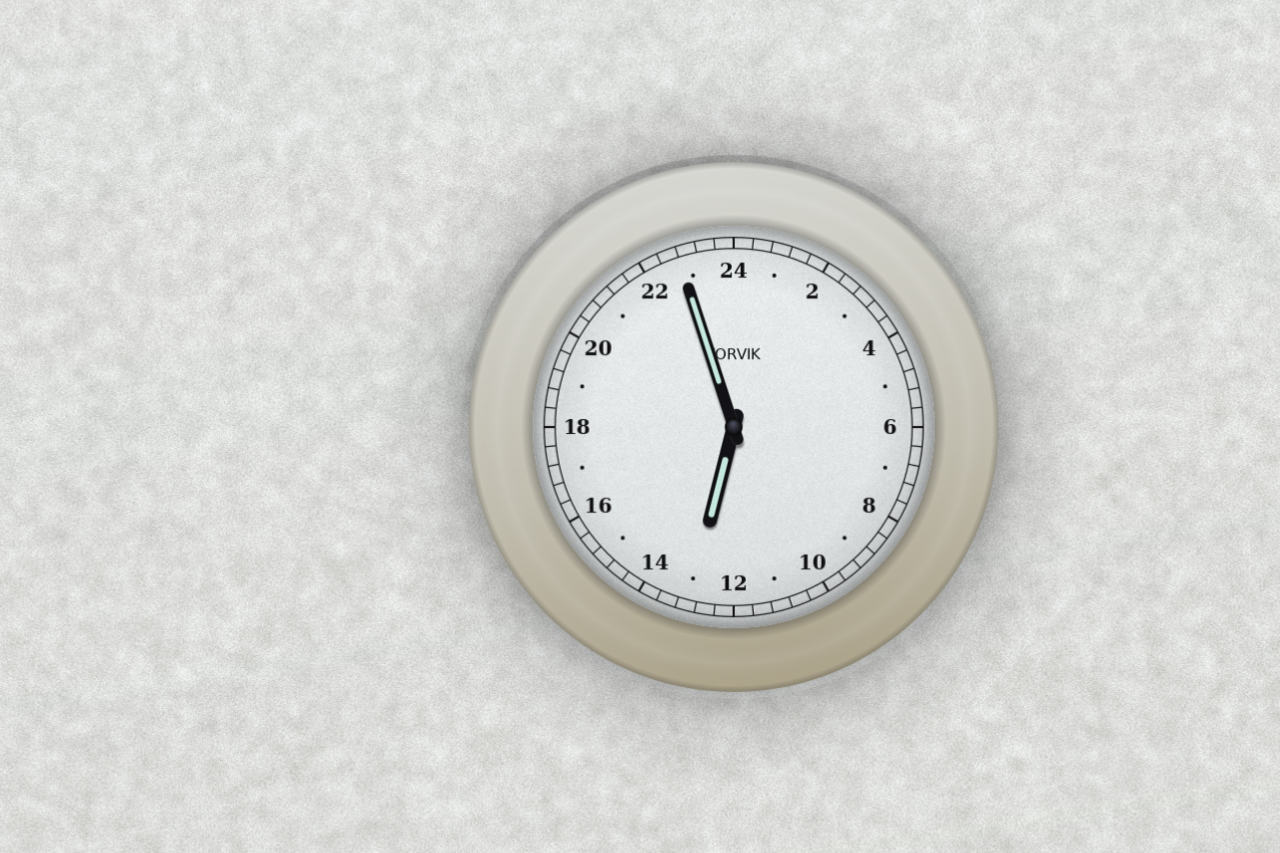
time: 12:57
